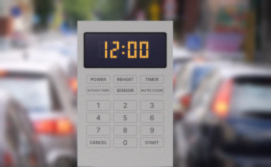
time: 12:00
